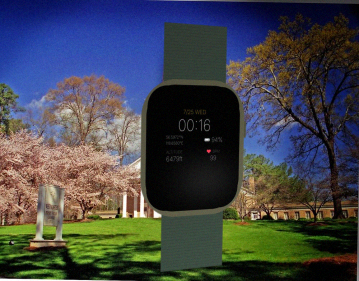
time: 0:16
